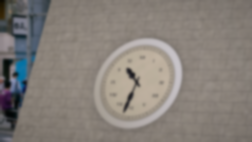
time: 10:32
